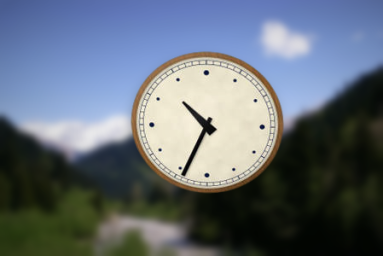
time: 10:34
